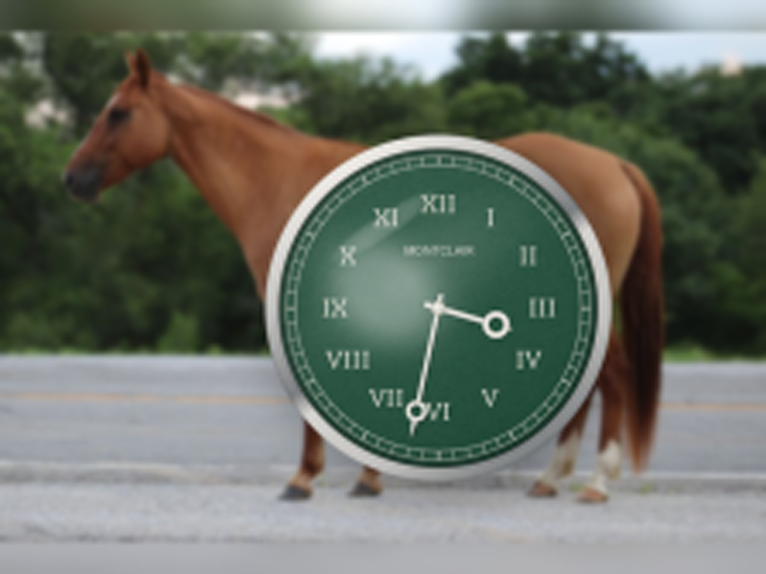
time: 3:32
